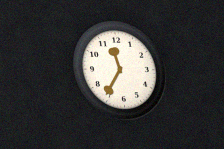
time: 11:36
